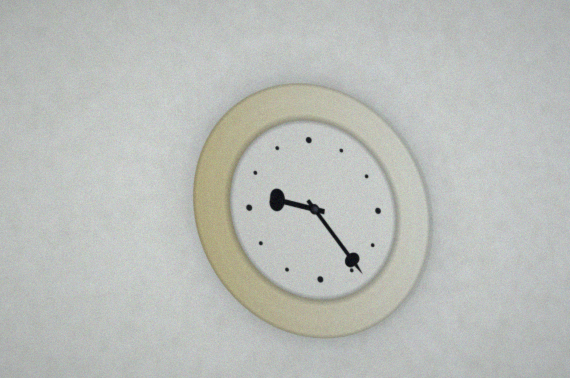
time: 9:24
